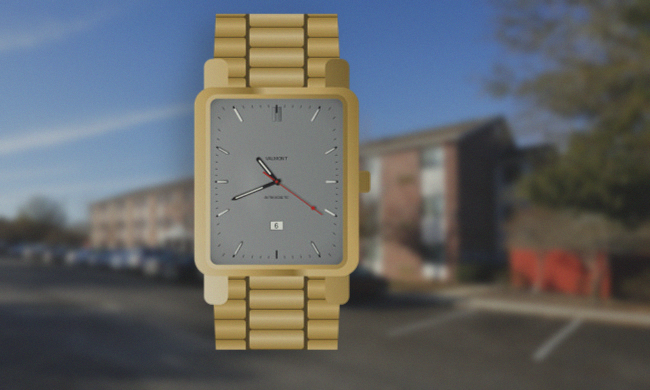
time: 10:41:21
